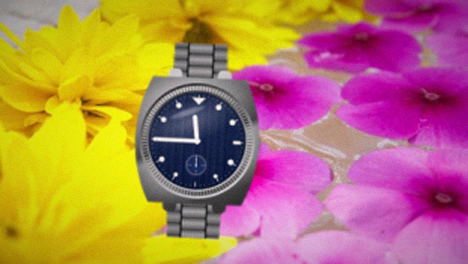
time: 11:45
